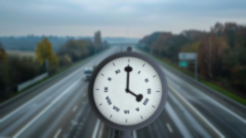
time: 4:00
